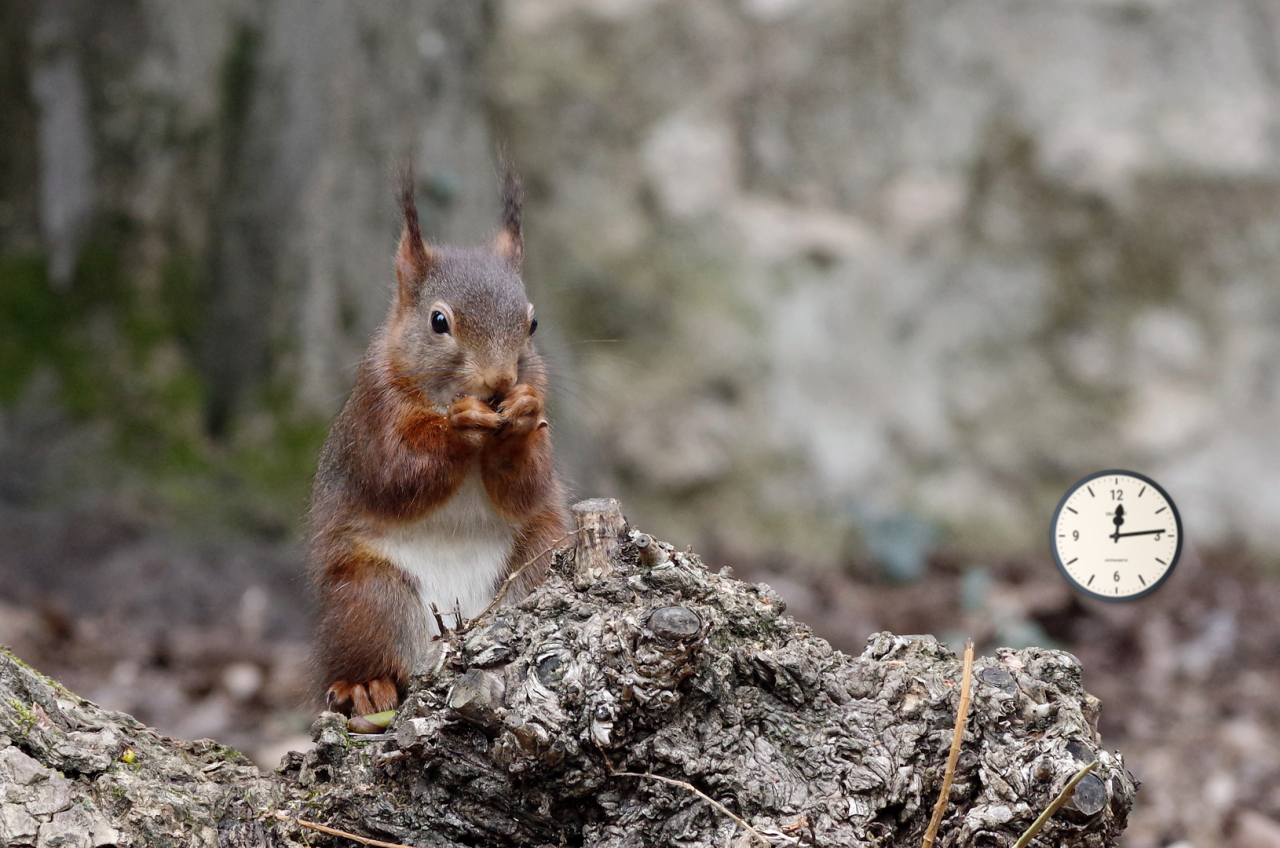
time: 12:14
